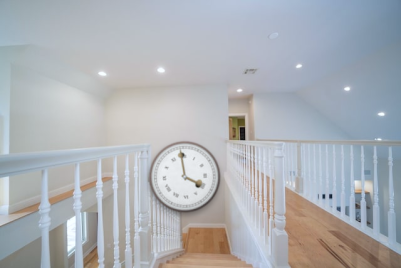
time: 3:59
